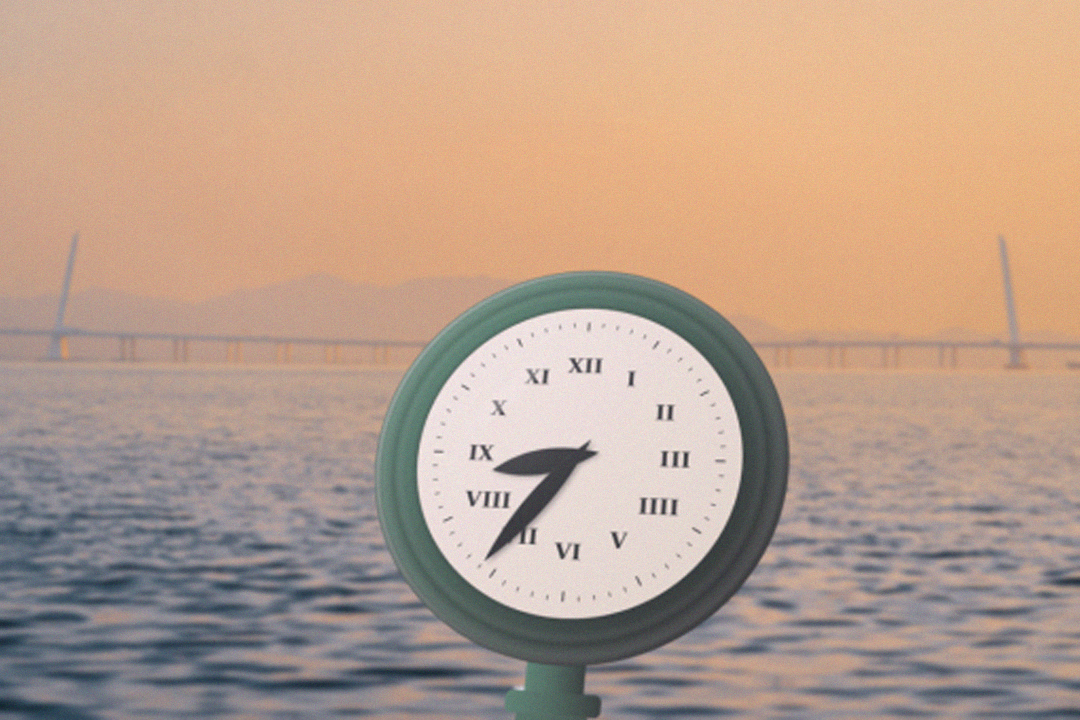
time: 8:36
